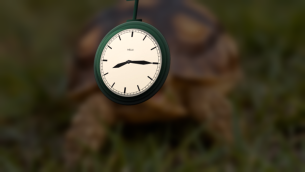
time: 8:15
